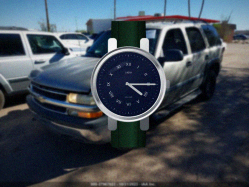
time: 4:15
